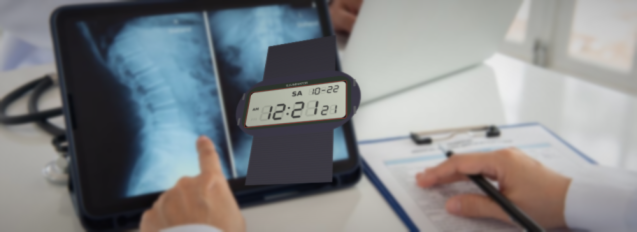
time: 12:21:21
